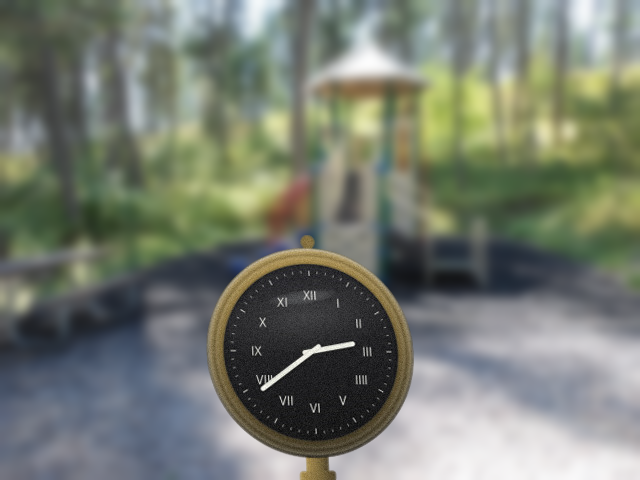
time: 2:39
